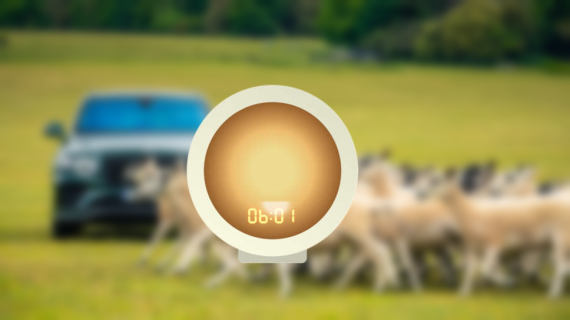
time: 6:01
